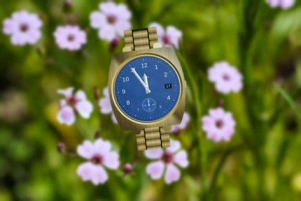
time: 11:55
